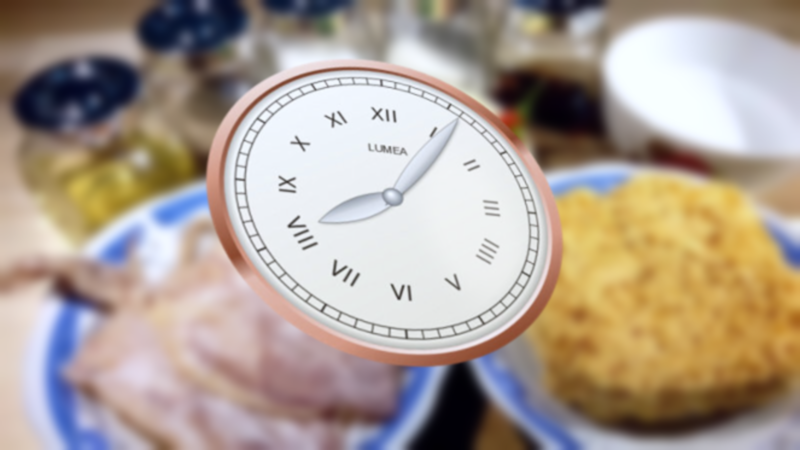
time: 8:06
